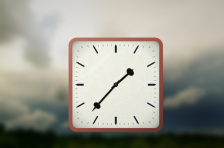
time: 1:37
